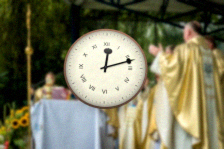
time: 12:12
